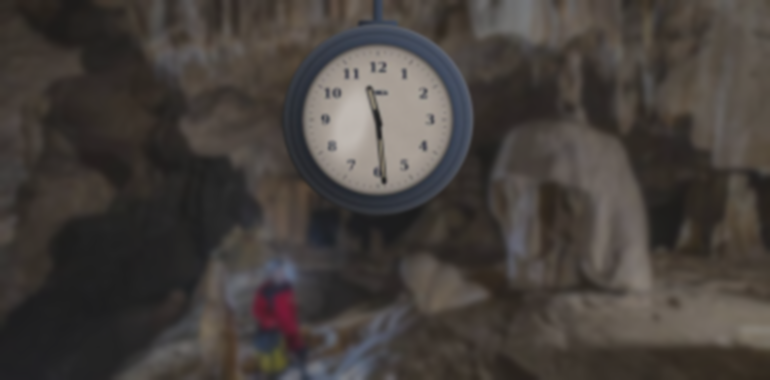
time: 11:29
